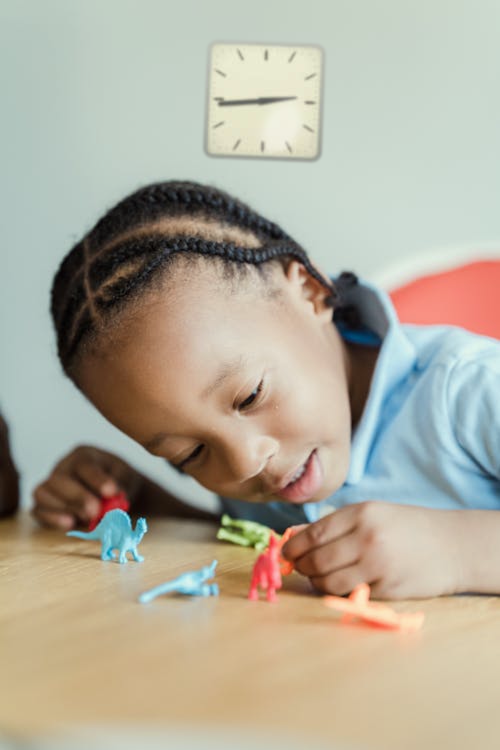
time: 2:44
